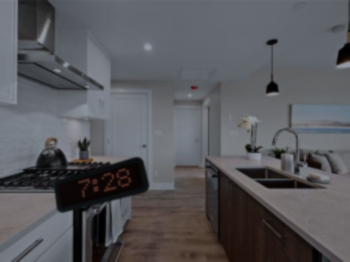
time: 7:28
